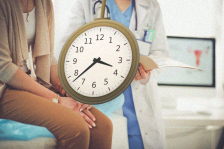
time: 3:38
